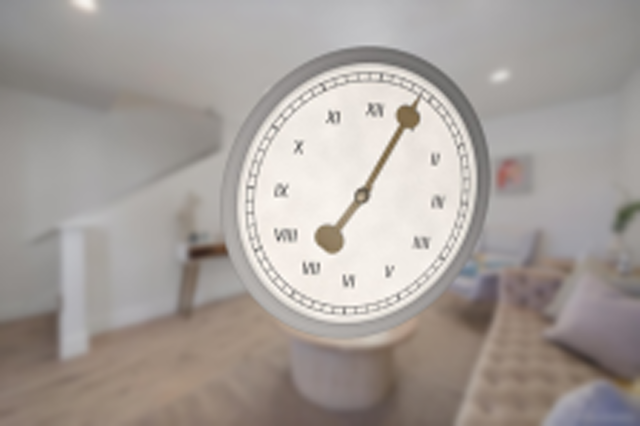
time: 7:04
